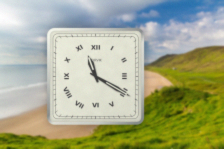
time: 11:20
